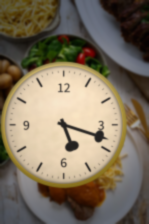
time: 5:18
